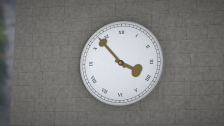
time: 3:53
